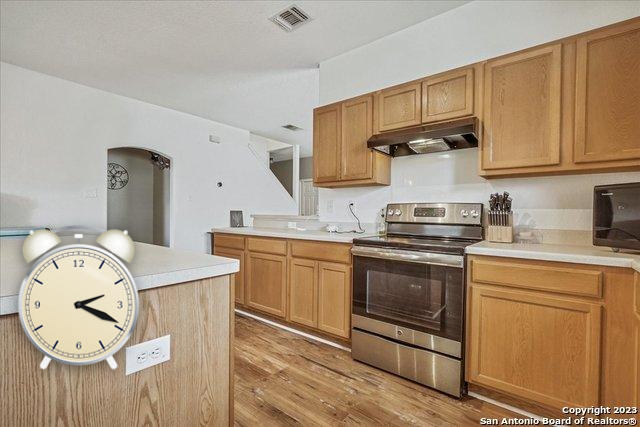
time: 2:19
